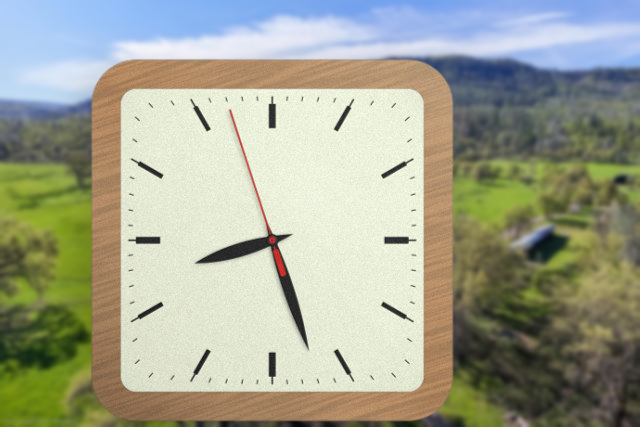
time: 8:26:57
